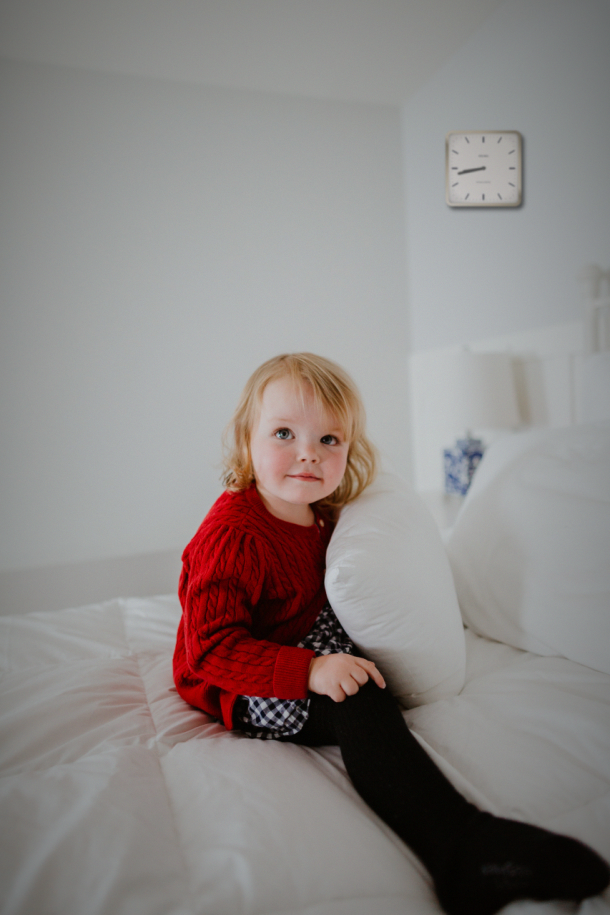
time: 8:43
